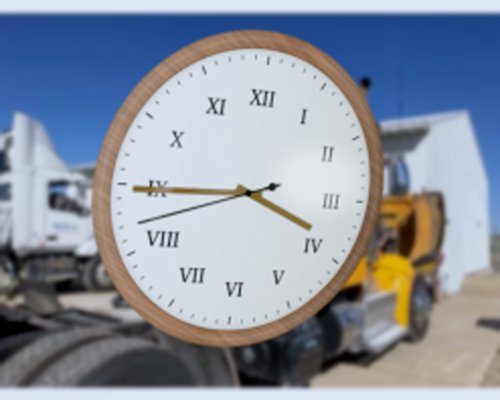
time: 3:44:42
